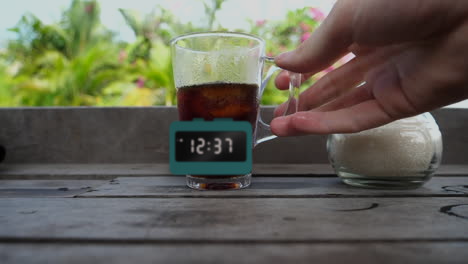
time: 12:37
